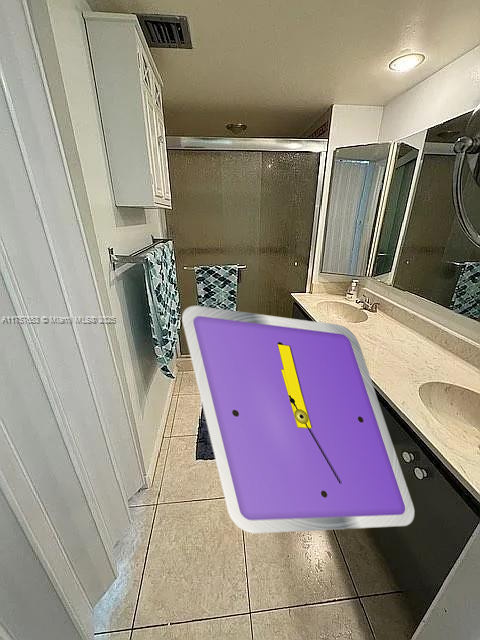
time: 12:00:27
